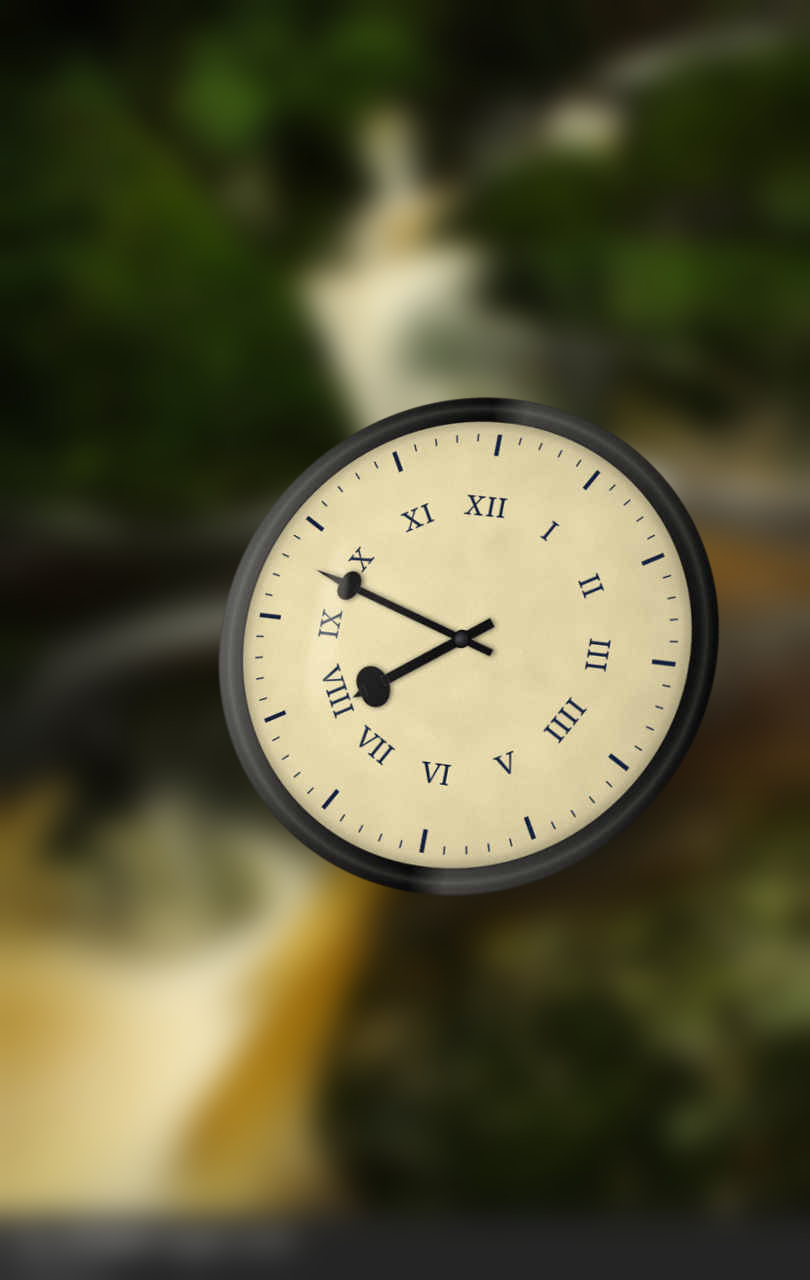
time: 7:48
